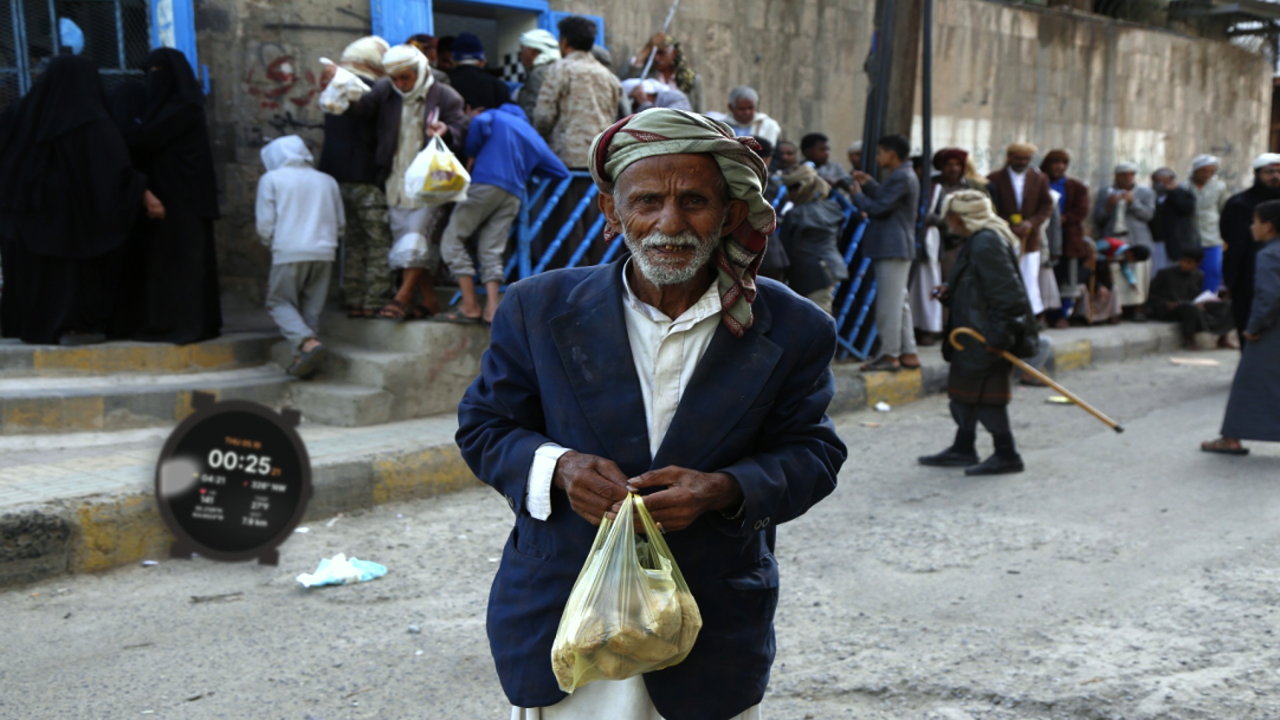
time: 0:25
